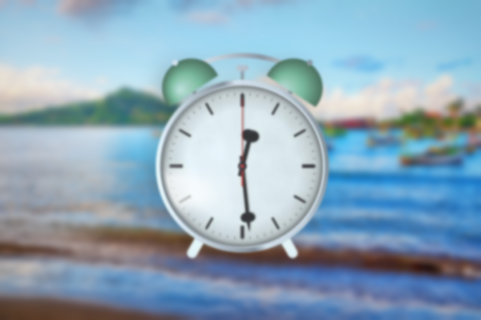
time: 12:29:00
